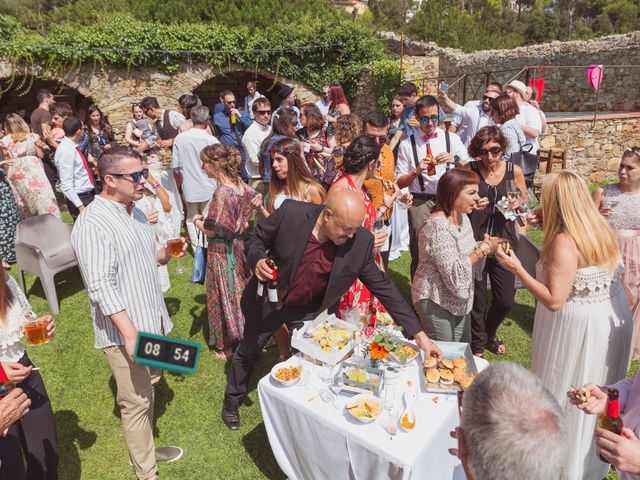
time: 8:54
